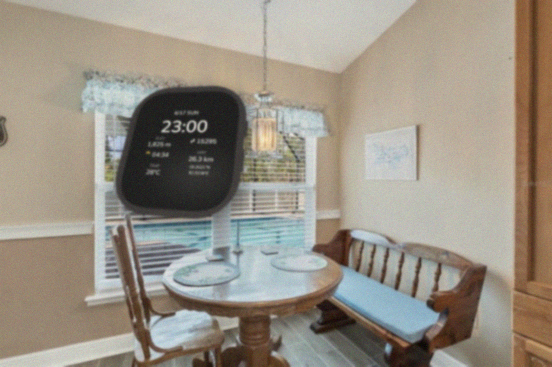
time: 23:00
